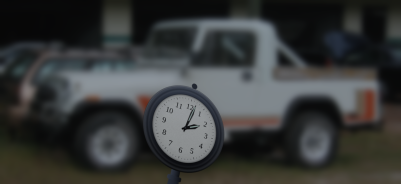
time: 2:02
